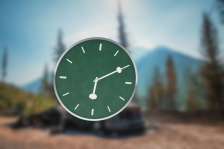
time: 6:10
